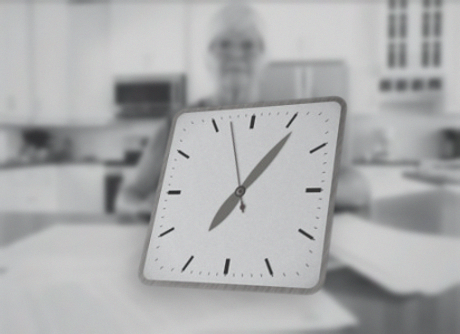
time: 7:05:57
